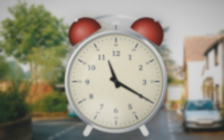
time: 11:20
